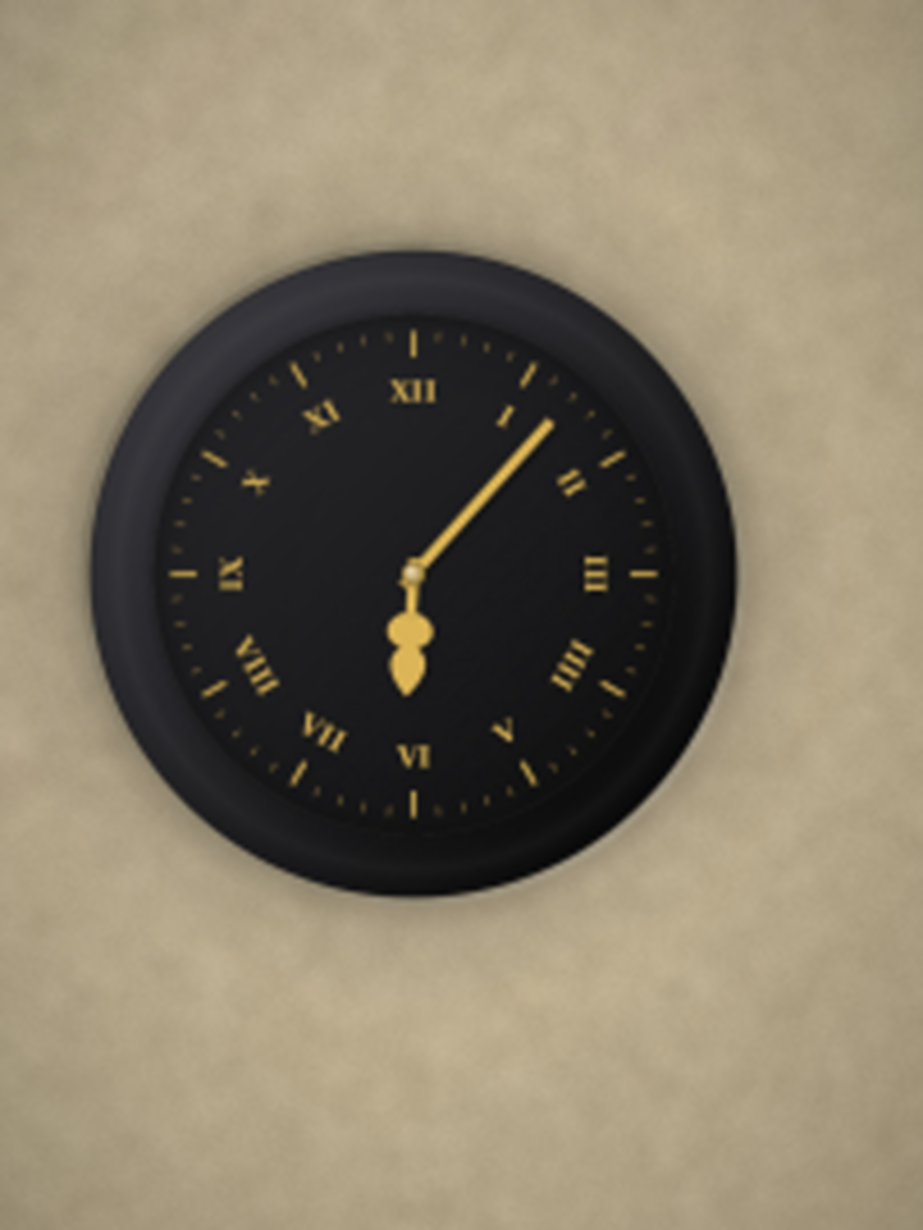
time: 6:07
